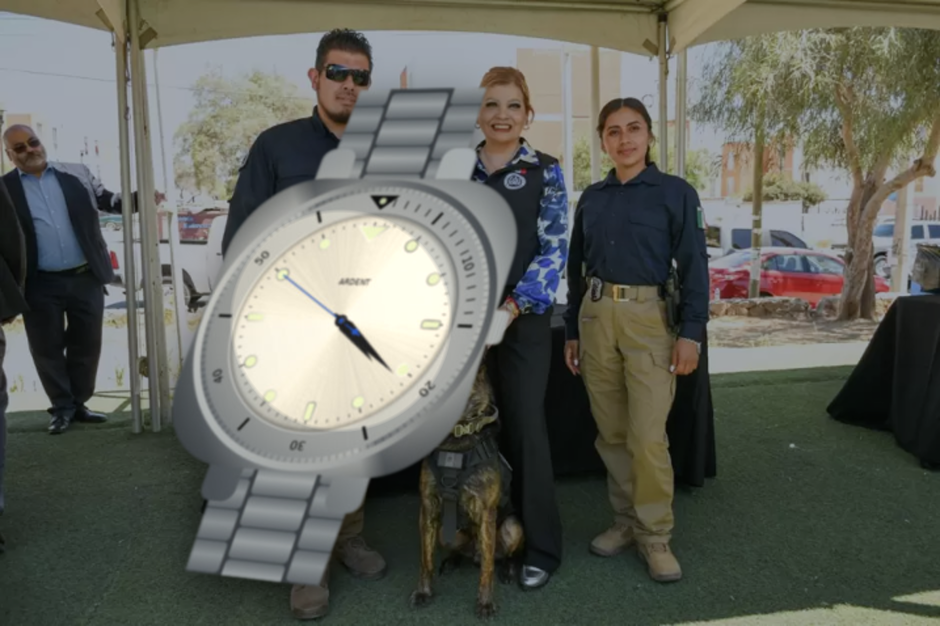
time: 4:20:50
